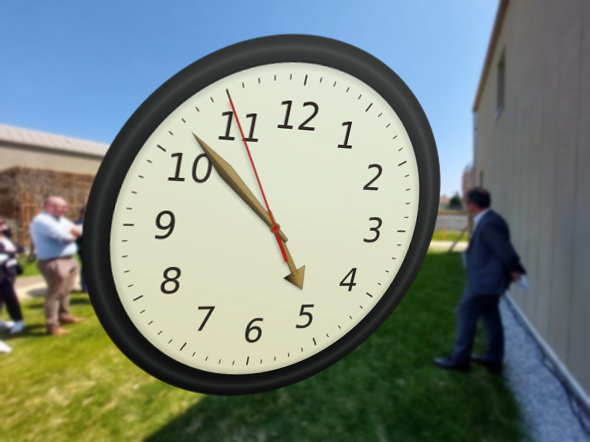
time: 4:51:55
